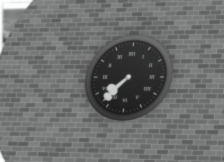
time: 7:37
